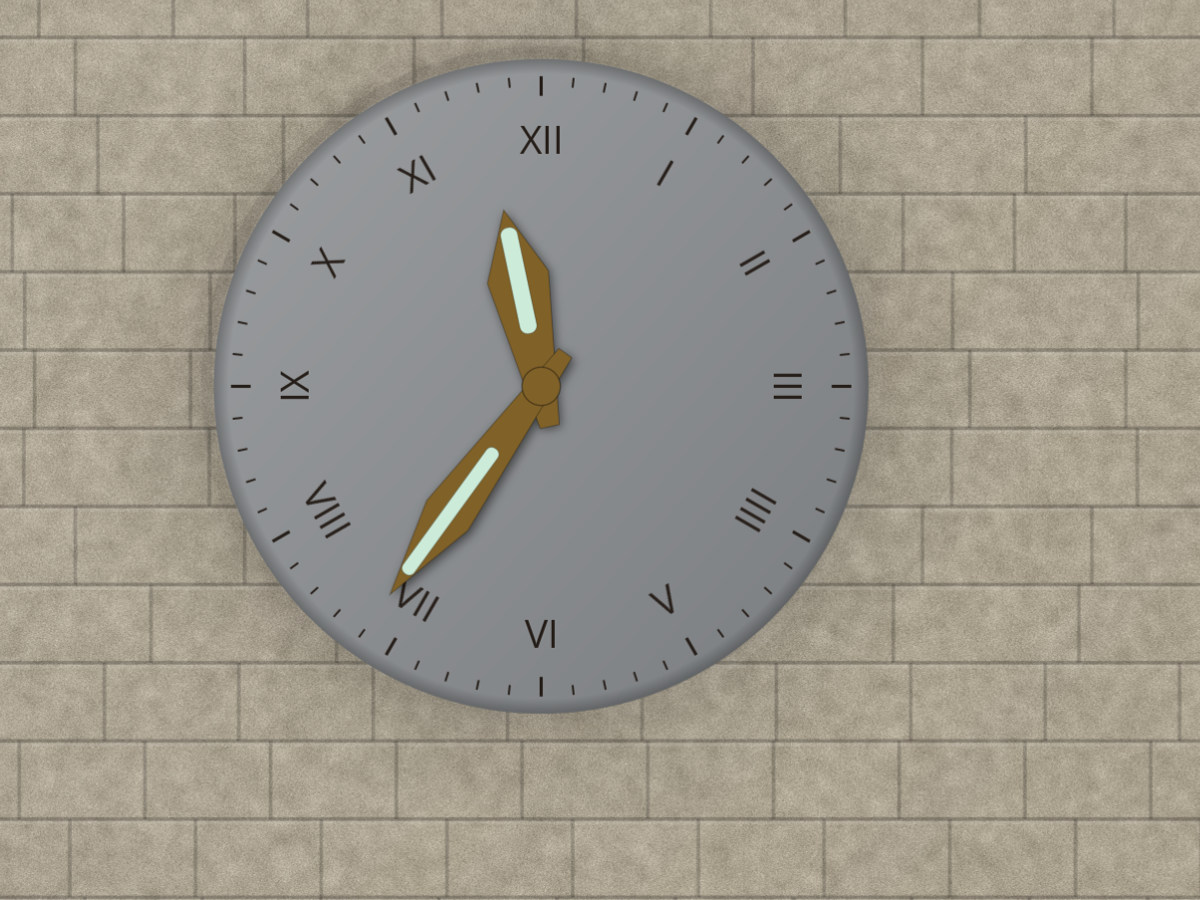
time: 11:36
